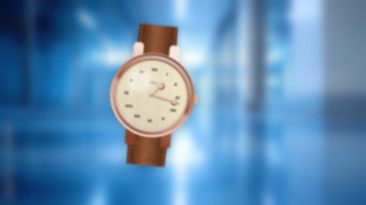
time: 1:17
